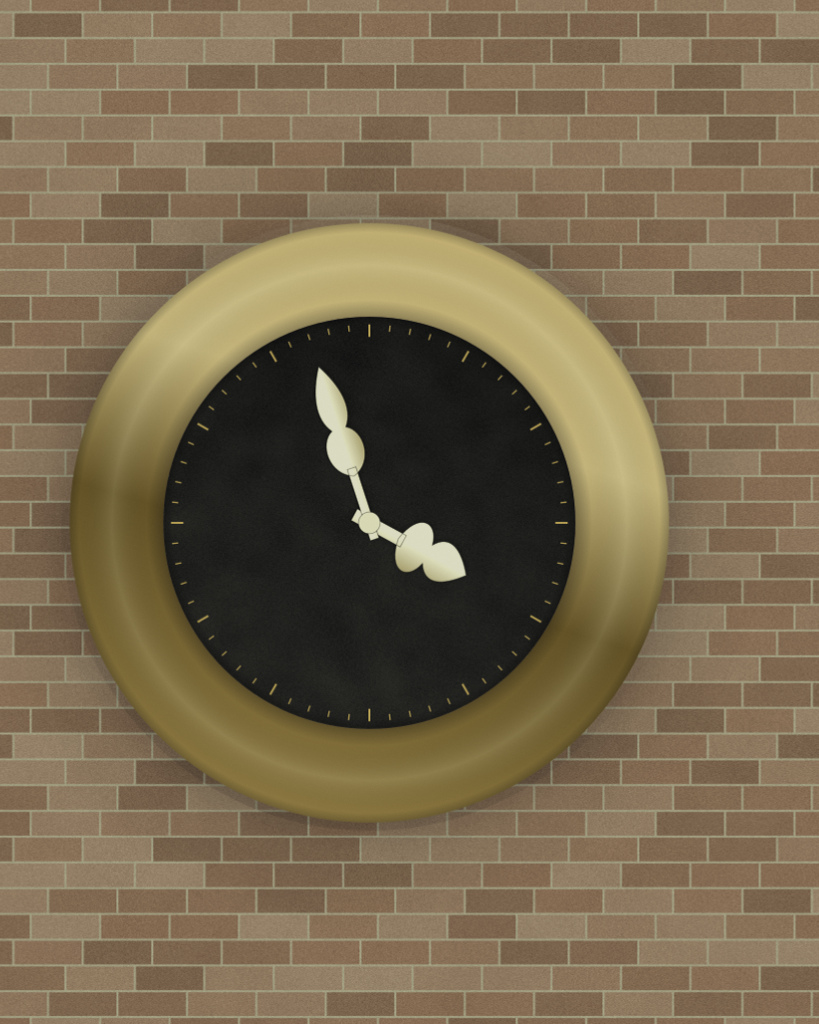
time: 3:57
